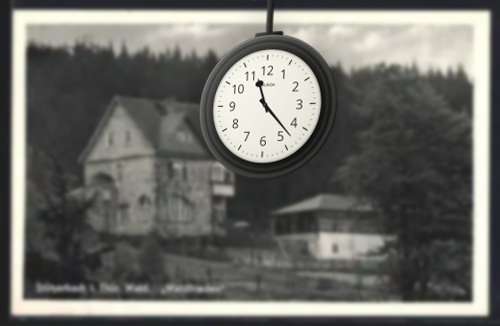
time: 11:23
